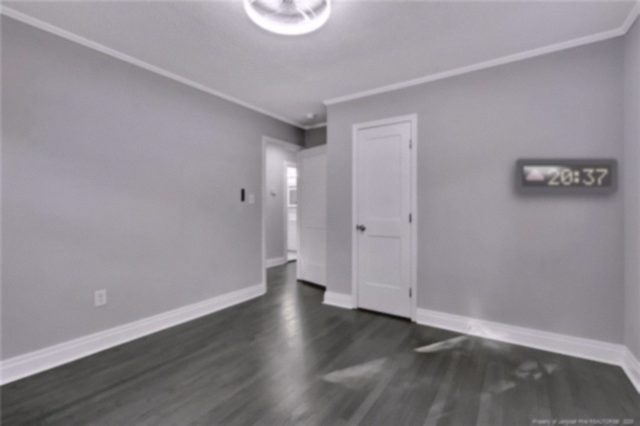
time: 20:37
